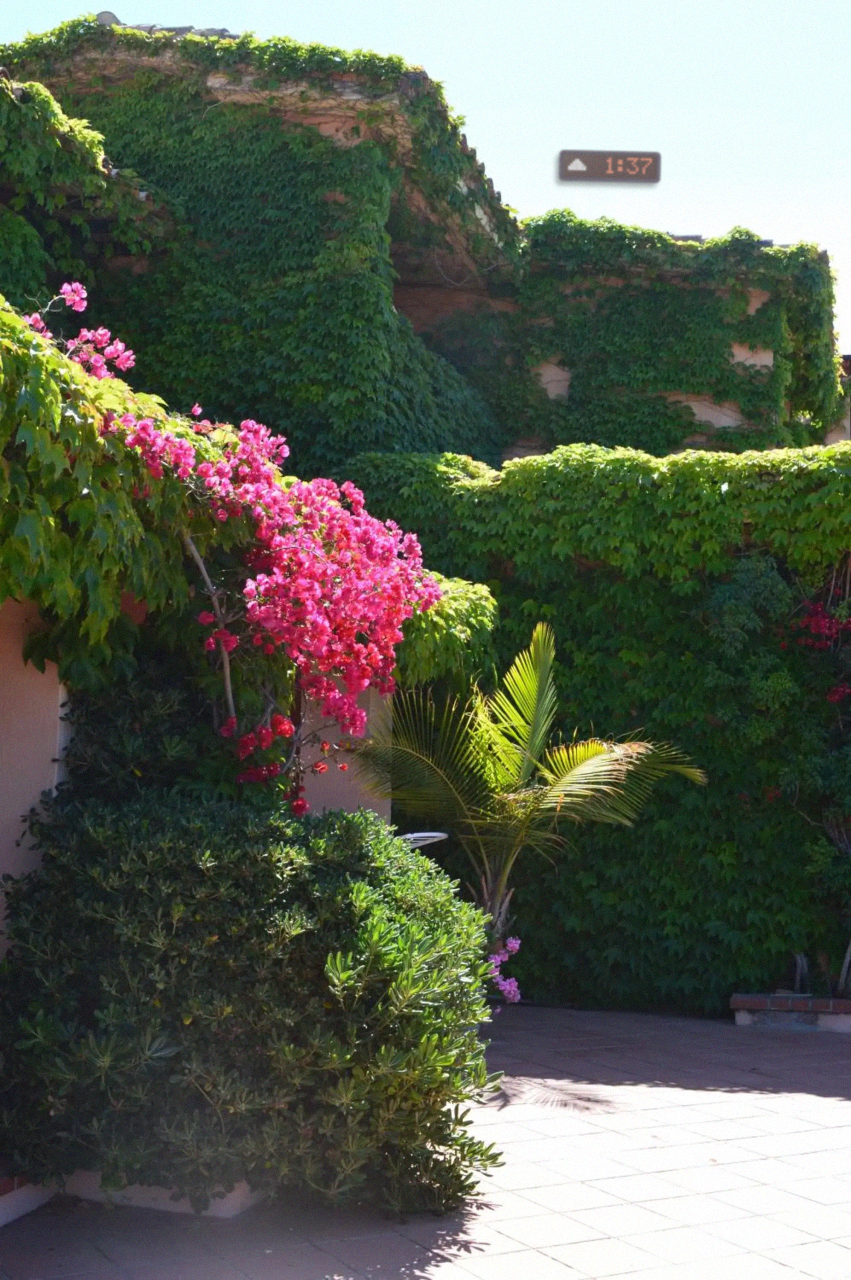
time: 1:37
